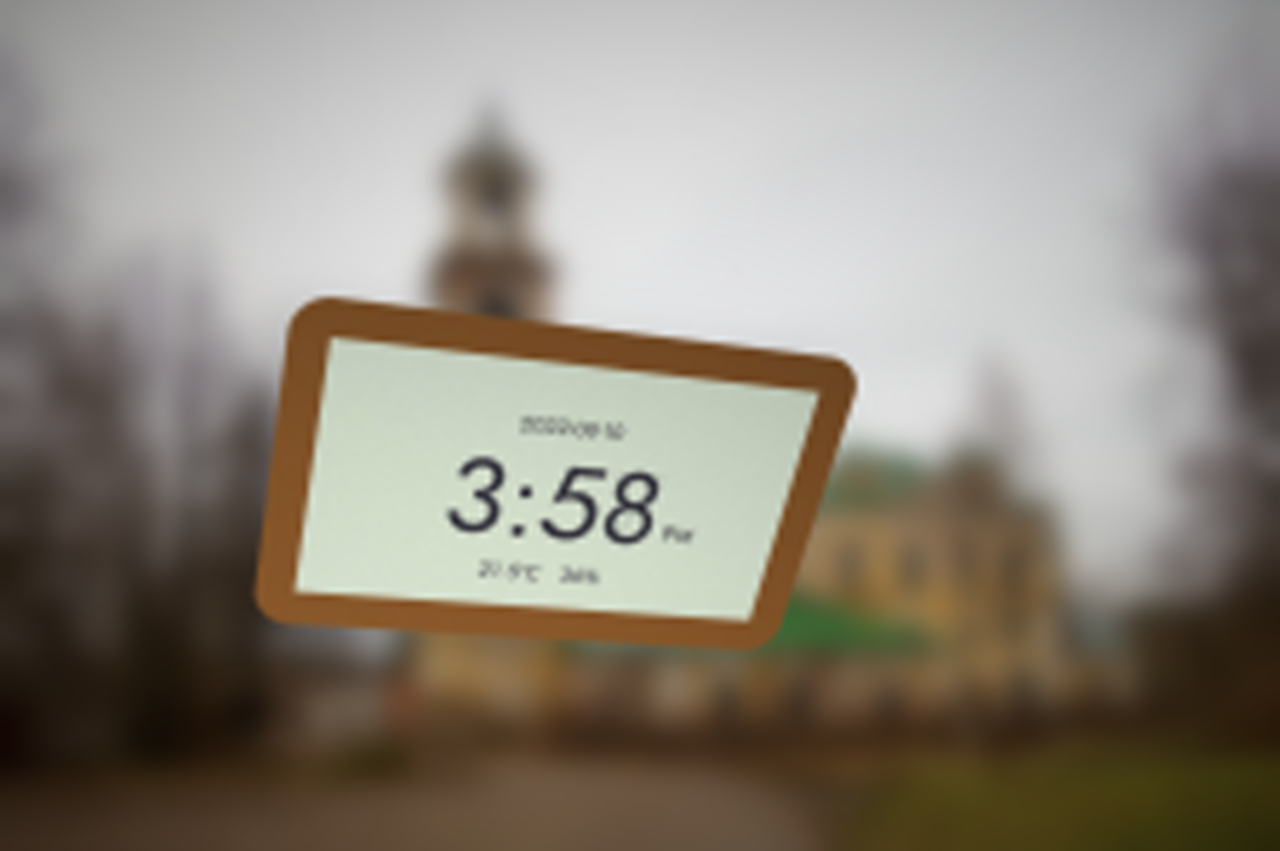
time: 3:58
